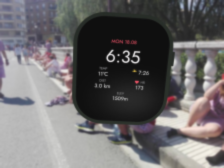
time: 6:35
